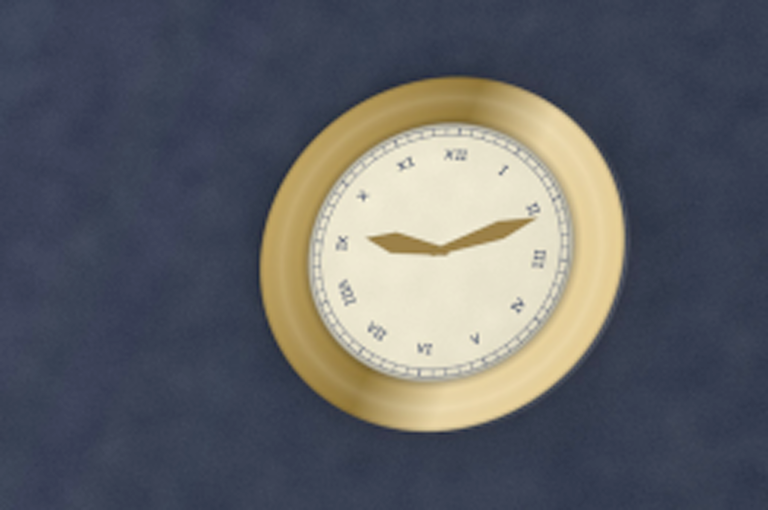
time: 9:11
